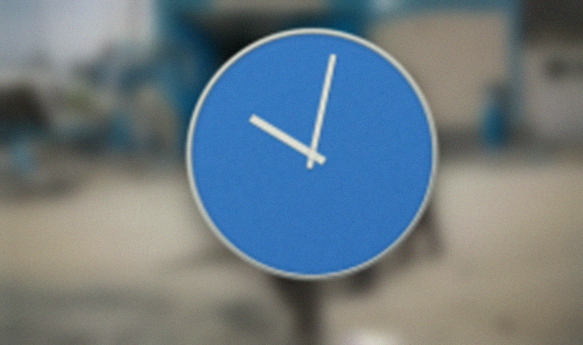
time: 10:02
